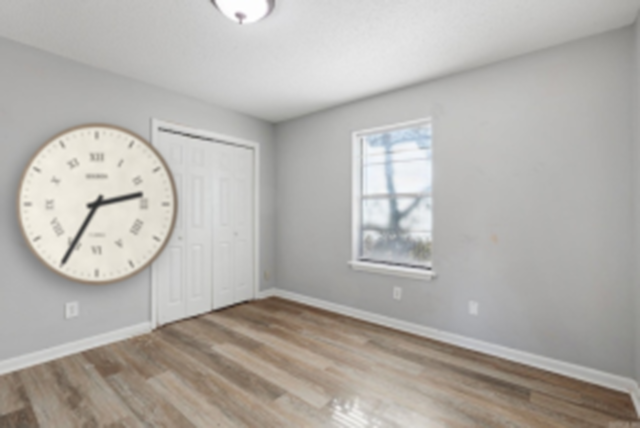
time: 2:35
